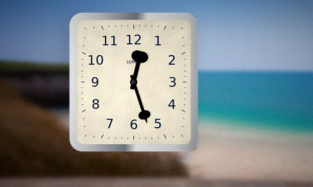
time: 12:27
